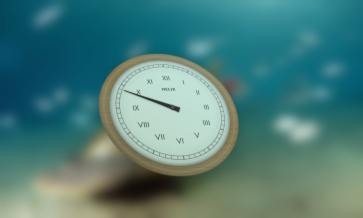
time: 9:49
